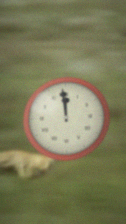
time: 11:59
